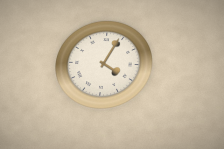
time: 4:04
